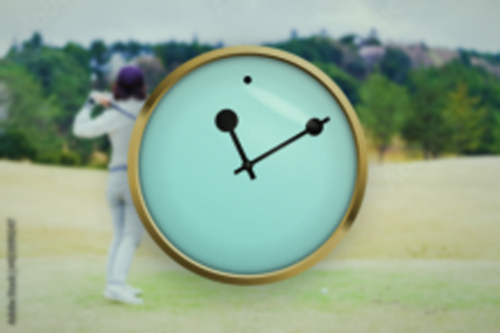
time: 11:10
